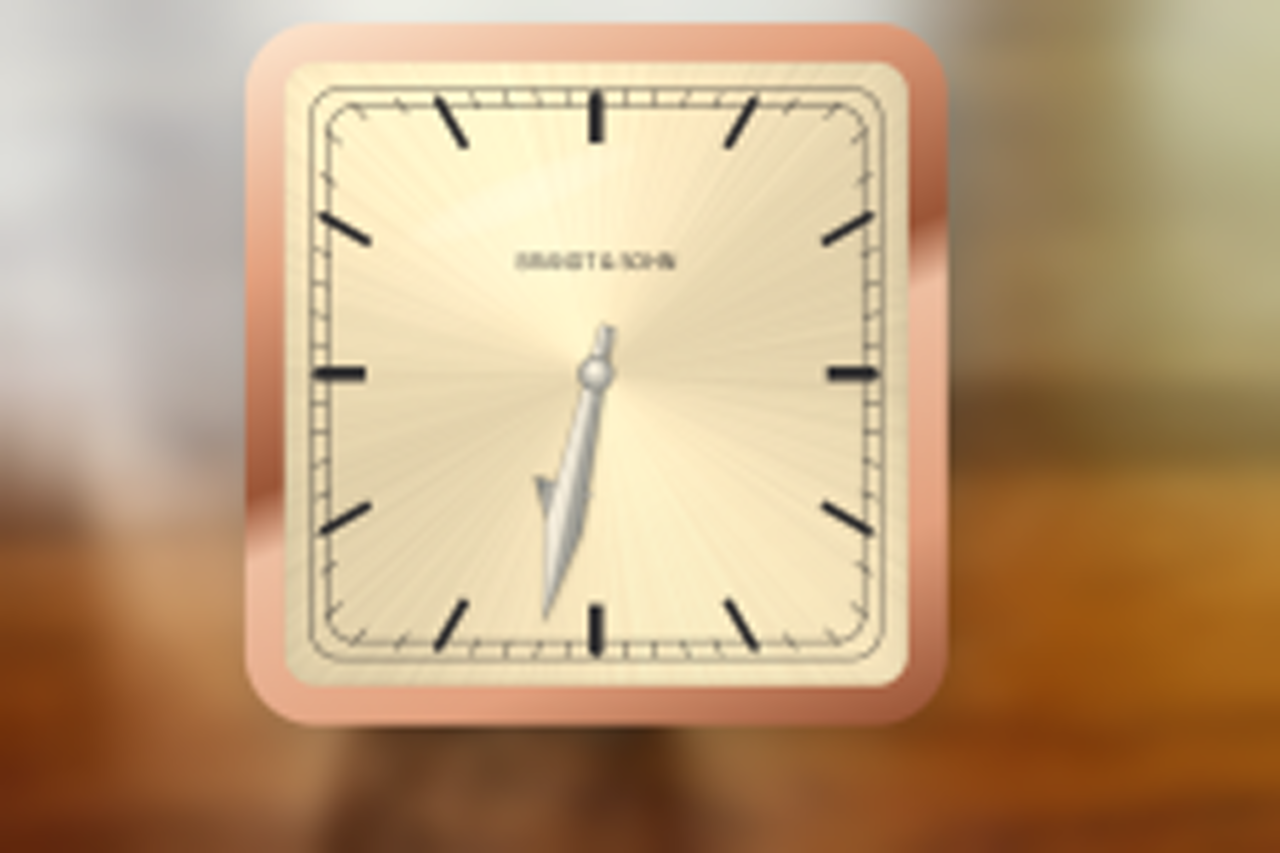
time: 6:32
